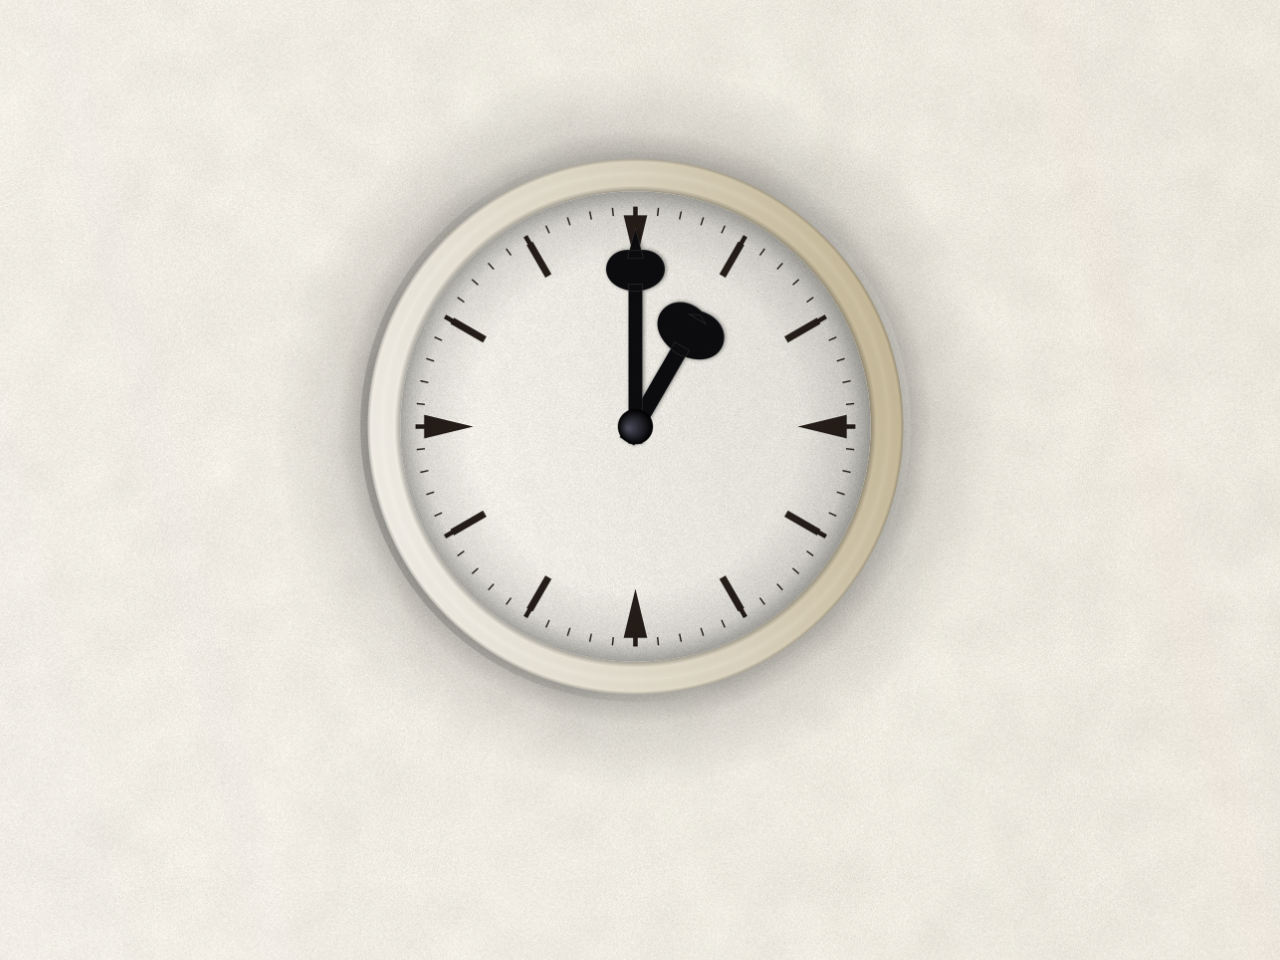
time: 1:00
